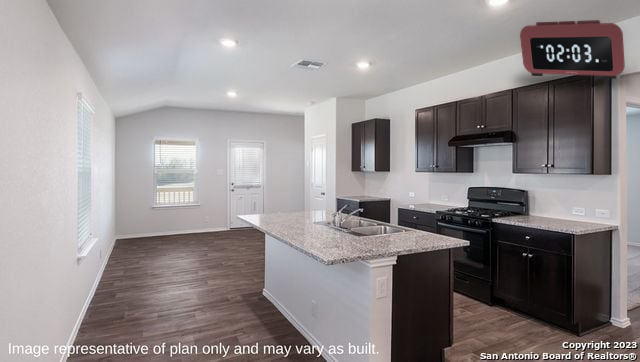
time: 2:03
